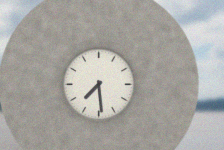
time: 7:29
